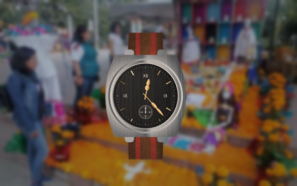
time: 12:23
